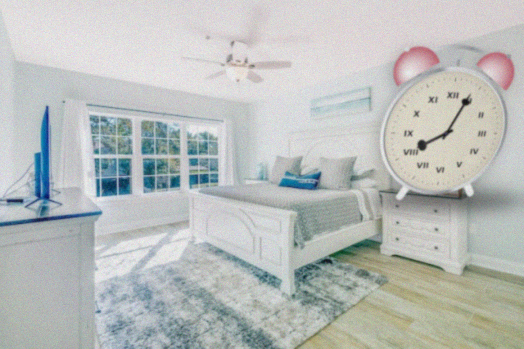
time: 8:04
